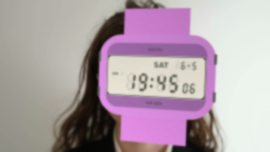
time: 19:45
